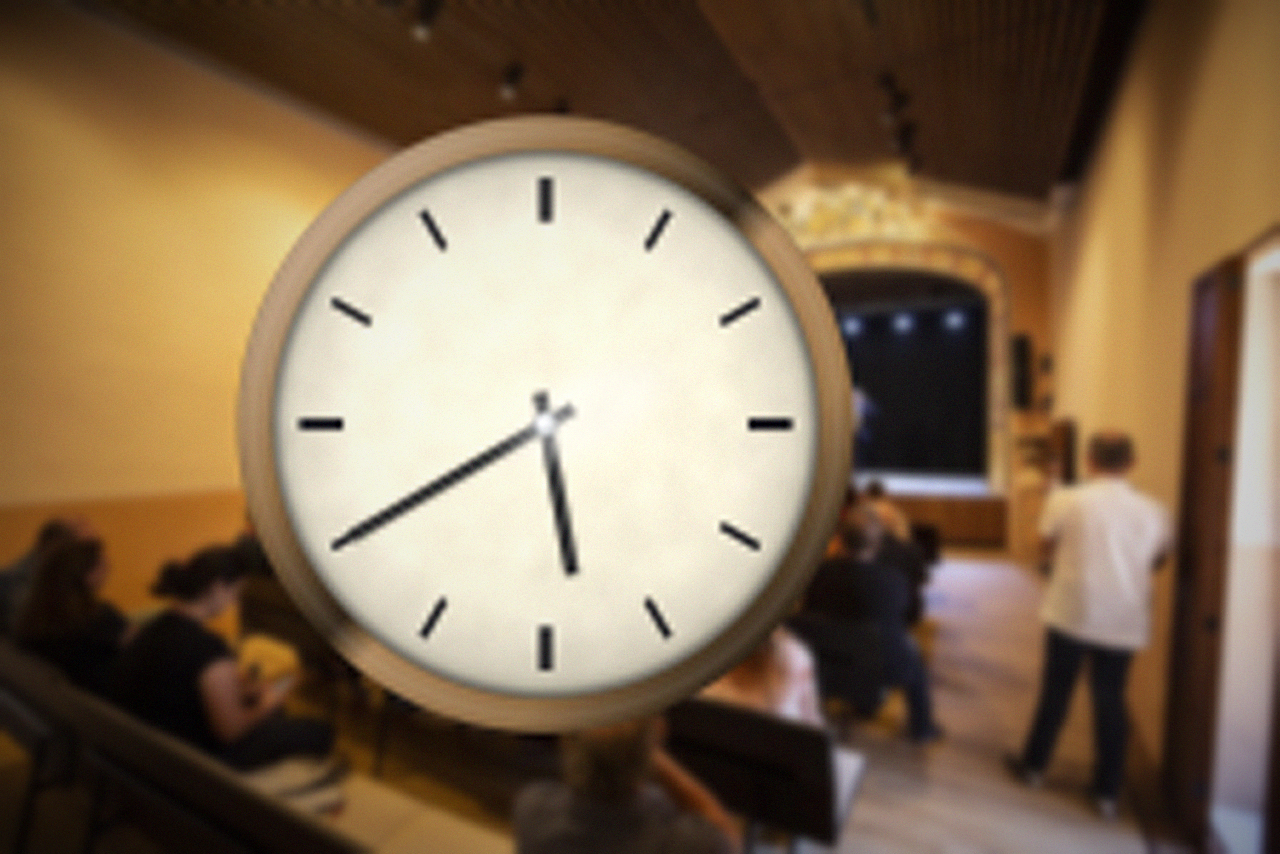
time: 5:40
